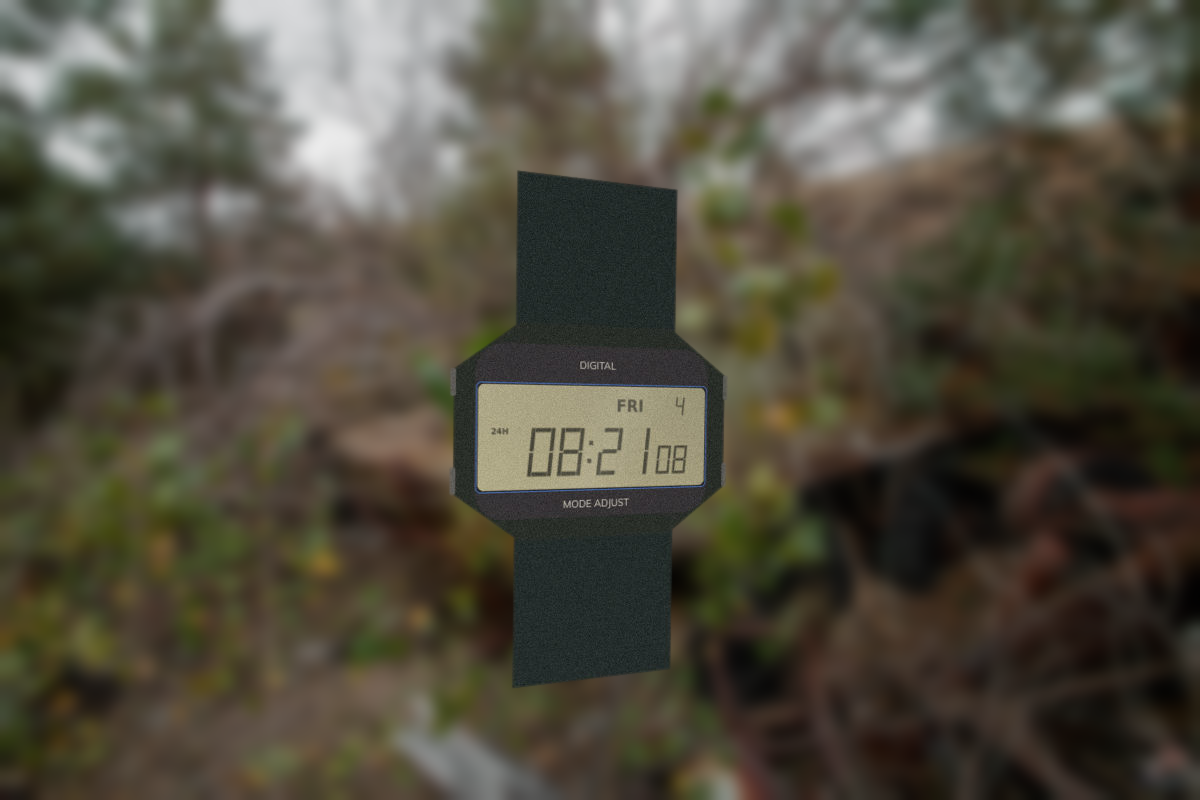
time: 8:21:08
